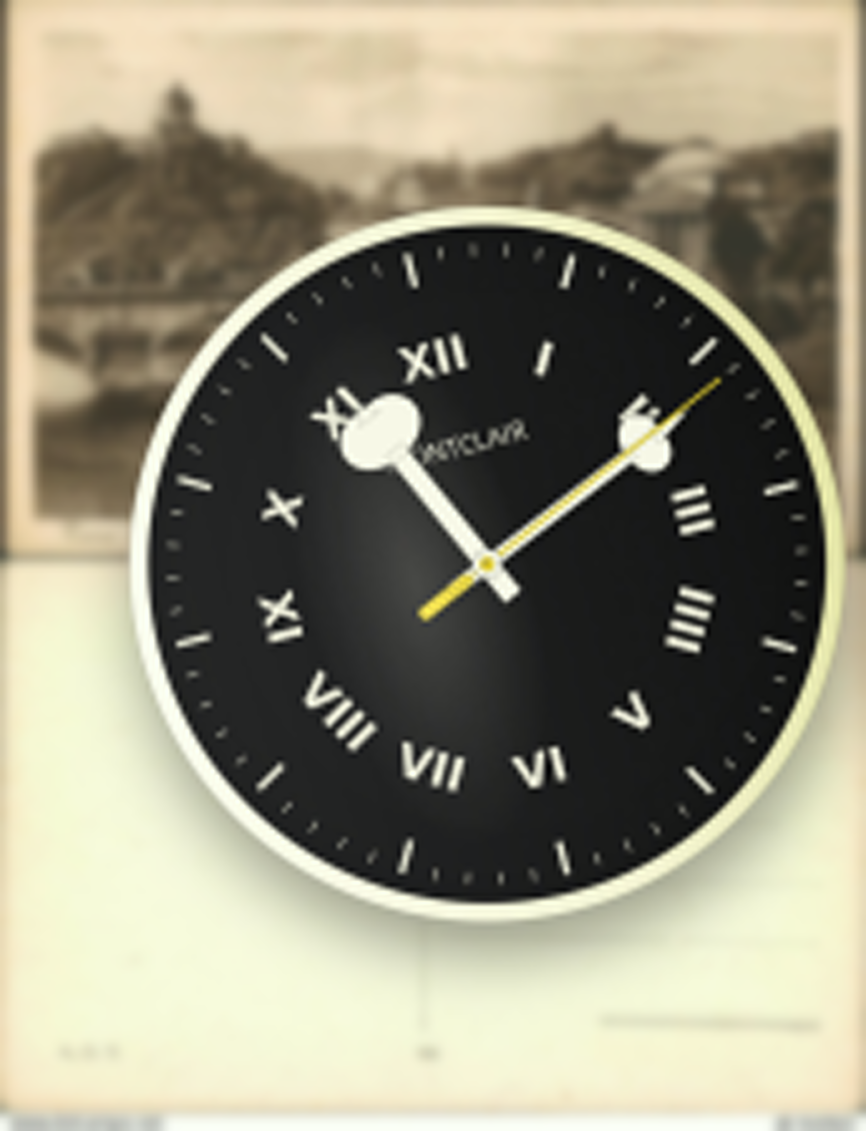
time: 11:11:11
